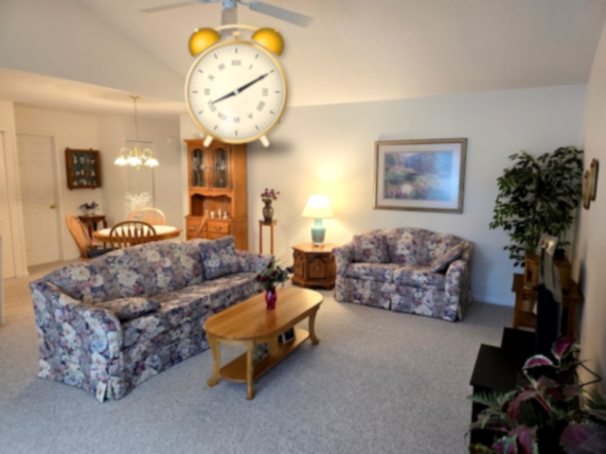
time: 8:10
